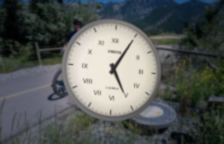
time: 5:05
